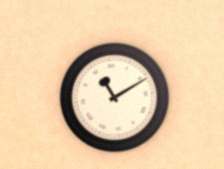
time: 11:11
